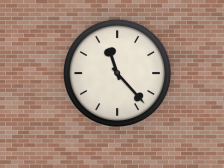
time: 11:23
